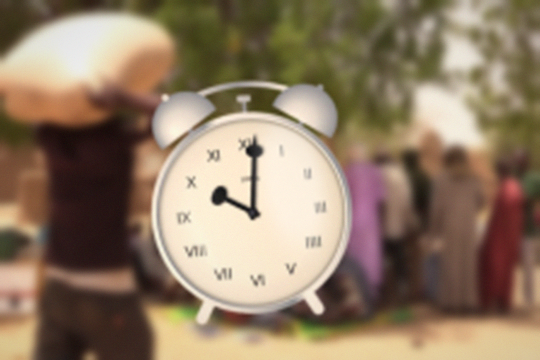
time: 10:01
